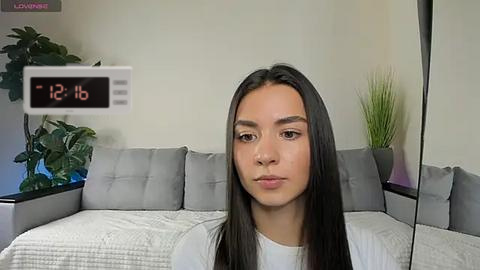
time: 12:16
